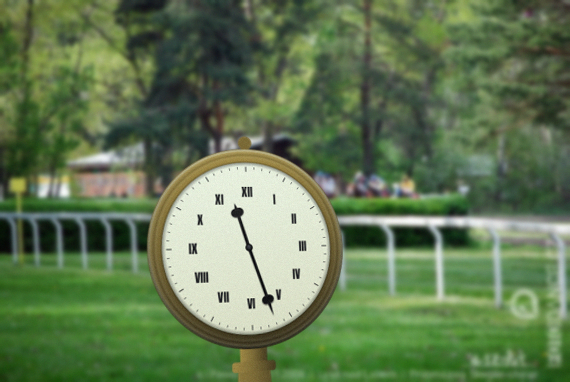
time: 11:27
